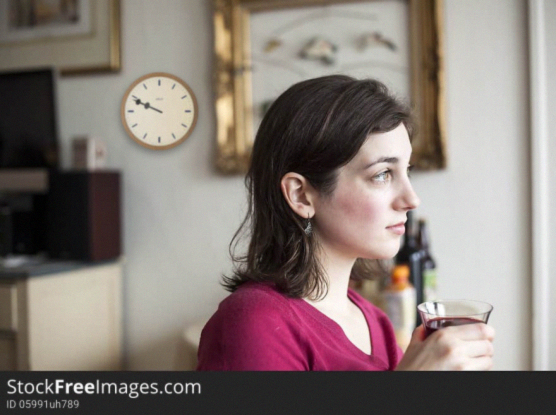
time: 9:49
